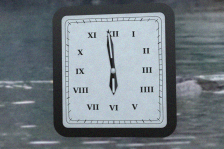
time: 5:59
